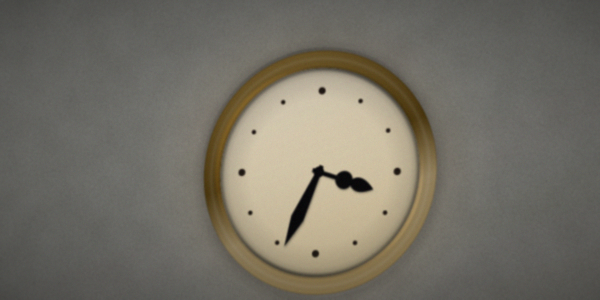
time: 3:34
